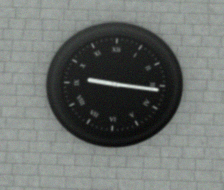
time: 9:16
